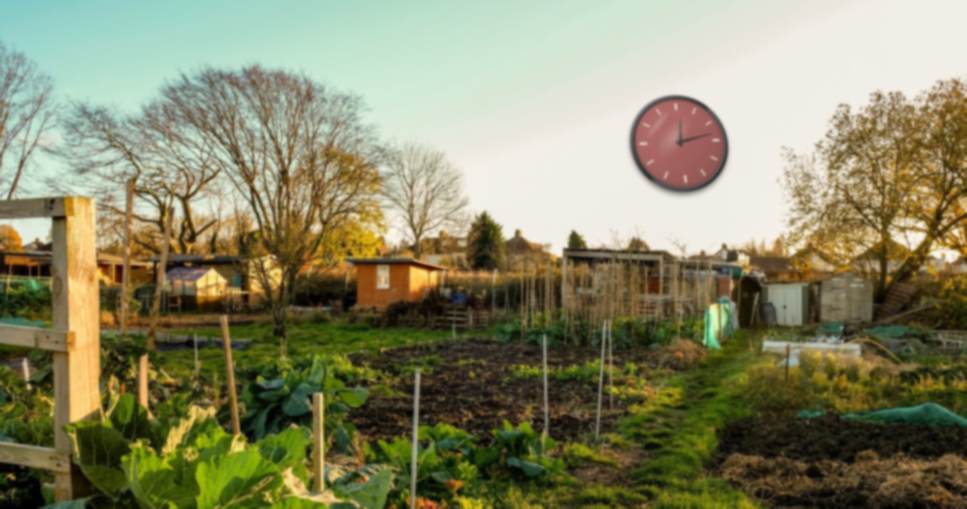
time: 12:13
